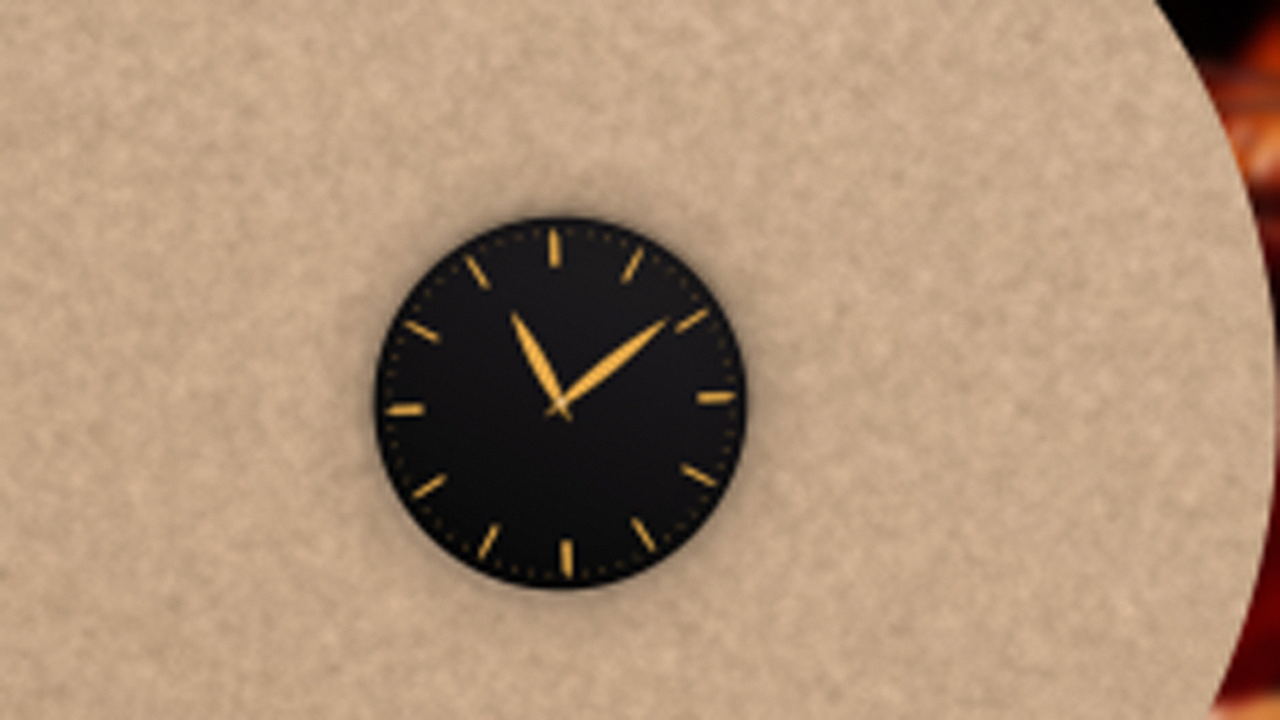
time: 11:09
